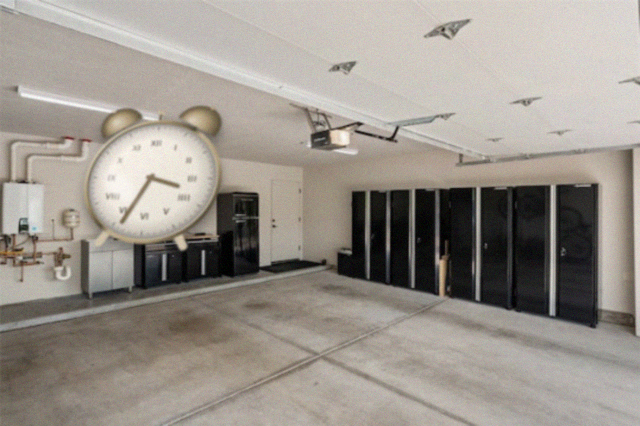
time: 3:34
